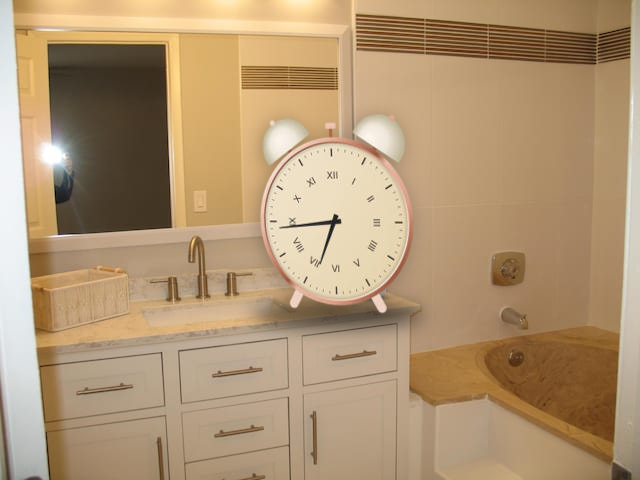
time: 6:44
